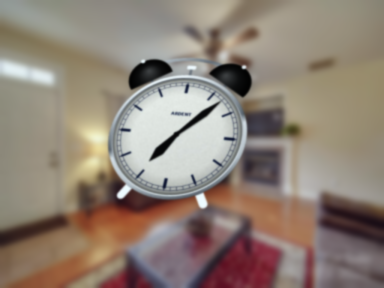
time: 7:07
